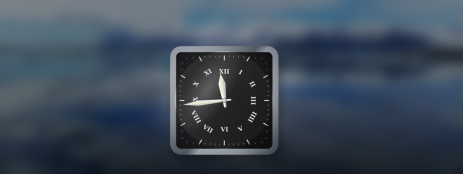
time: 11:44
